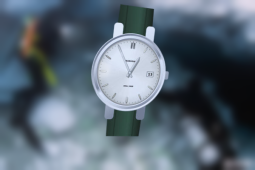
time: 12:55
